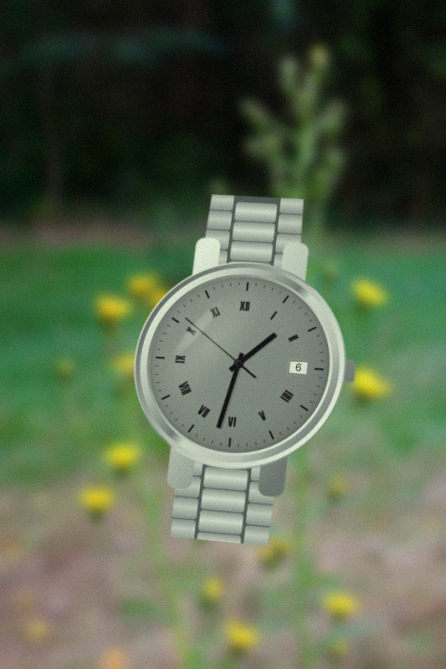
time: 1:31:51
